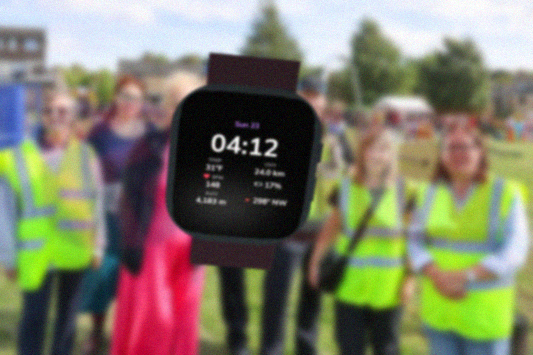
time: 4:12
